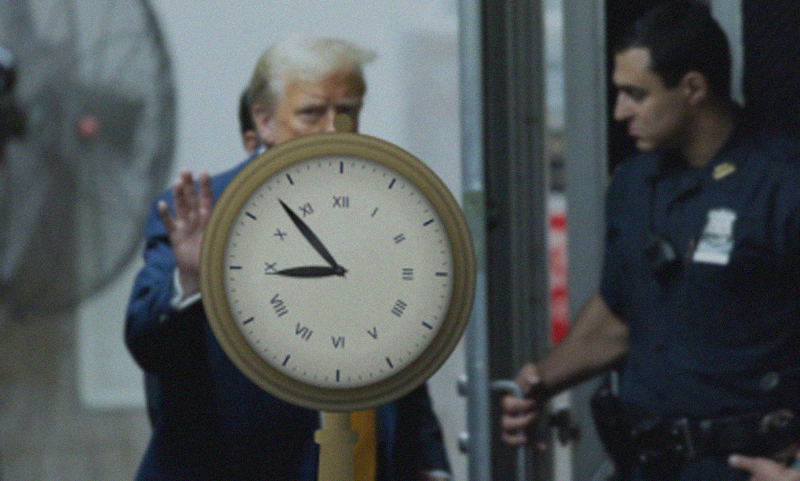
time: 8:53
